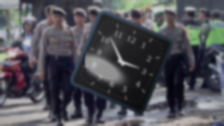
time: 2:52
